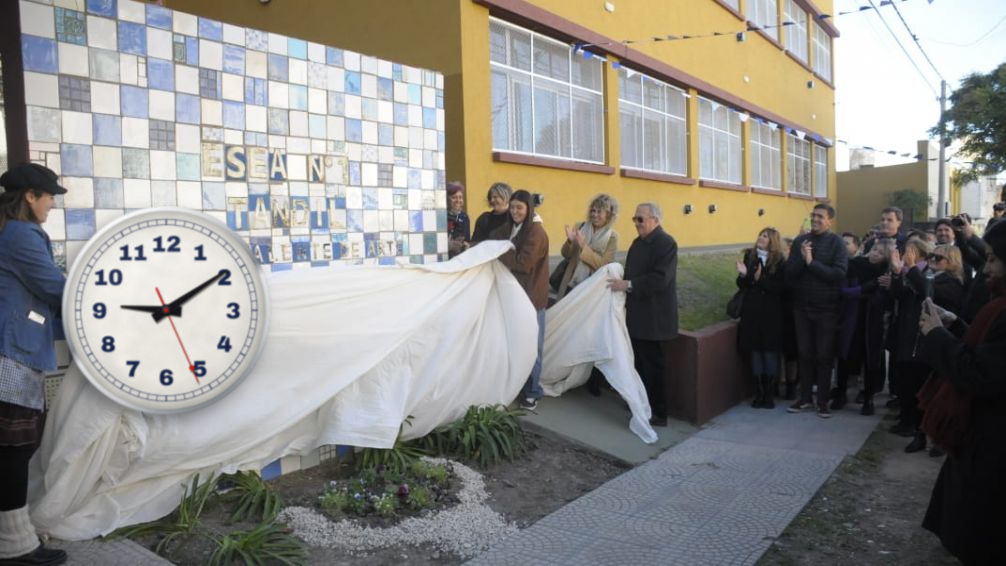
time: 9:09:26
